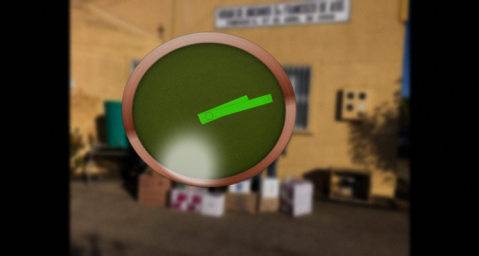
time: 2:12
